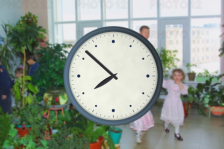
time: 7:52
